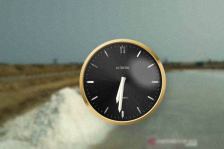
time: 6:31
